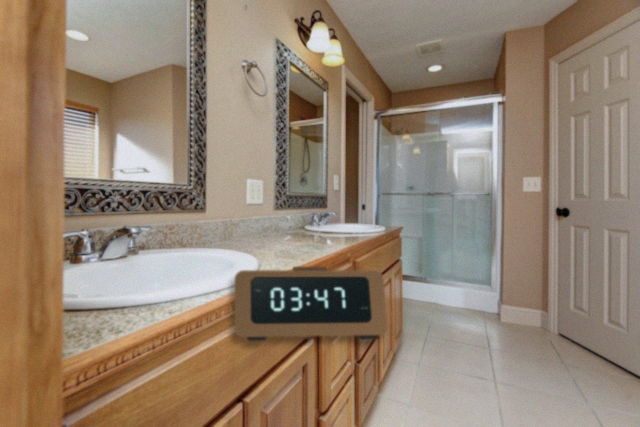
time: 3:47
